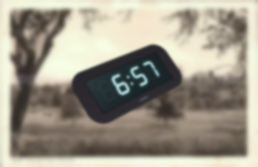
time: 6:57
